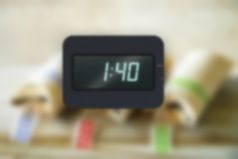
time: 1:40
